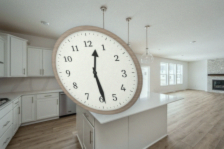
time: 12:29
